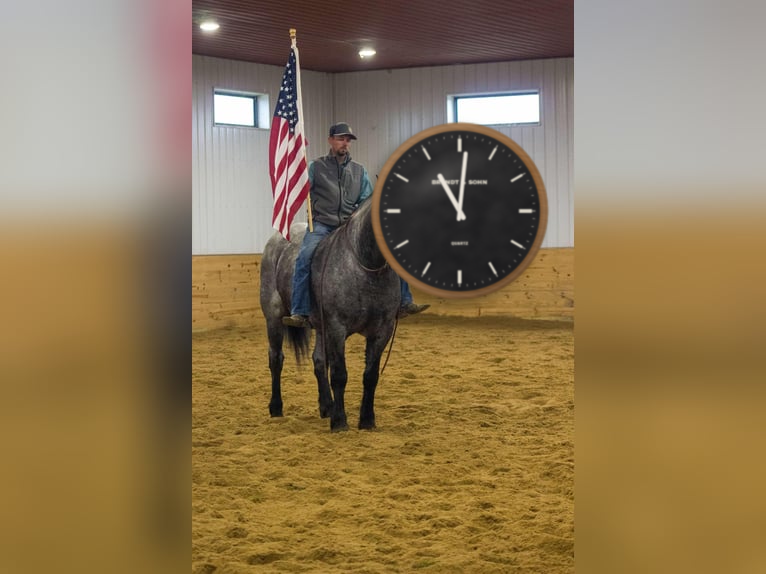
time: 11:01
